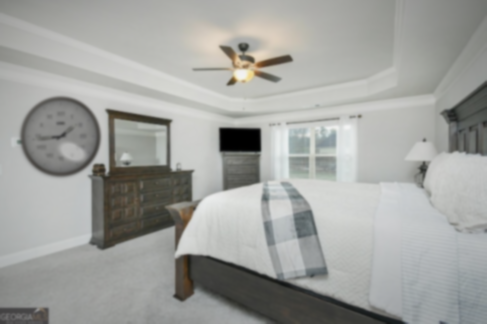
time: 1:44
